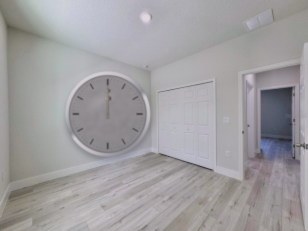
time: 12:00
